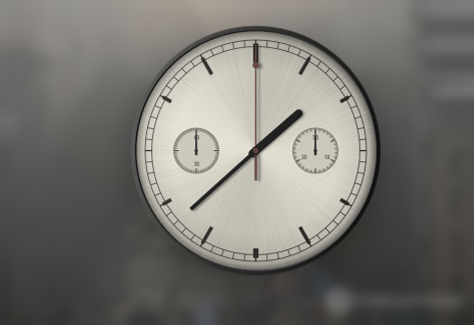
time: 1:38
